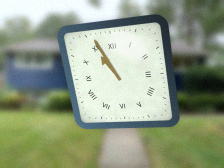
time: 10:56
